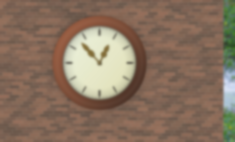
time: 12:53
